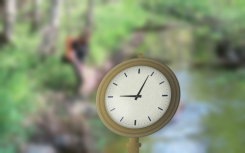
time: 9:04
